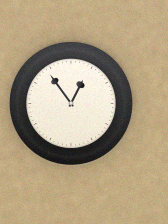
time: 12:54
